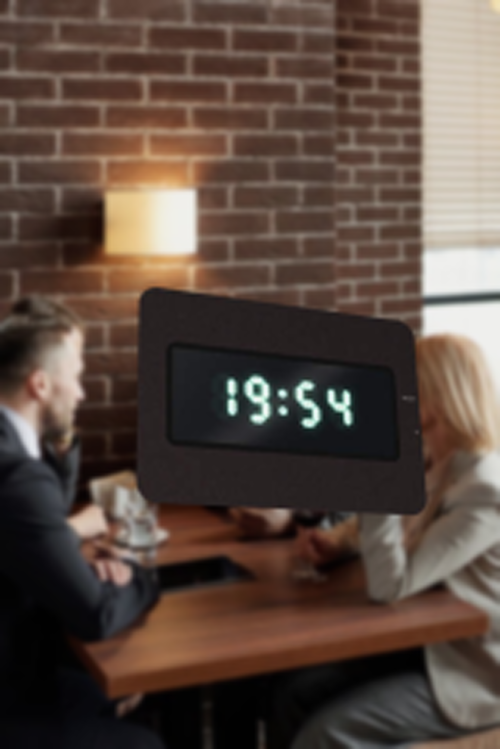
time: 19:54
